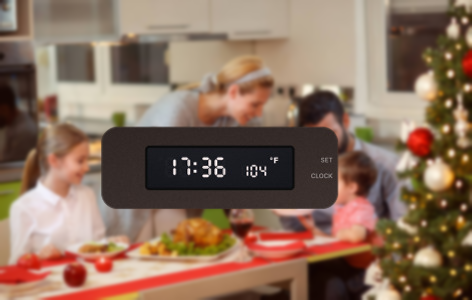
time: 17:36
